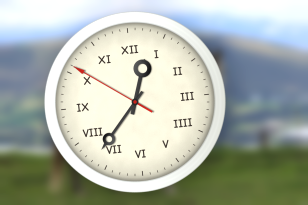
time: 12:36:51
